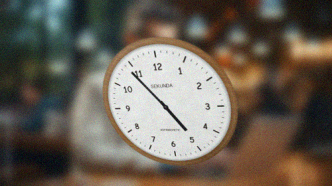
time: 4:54
